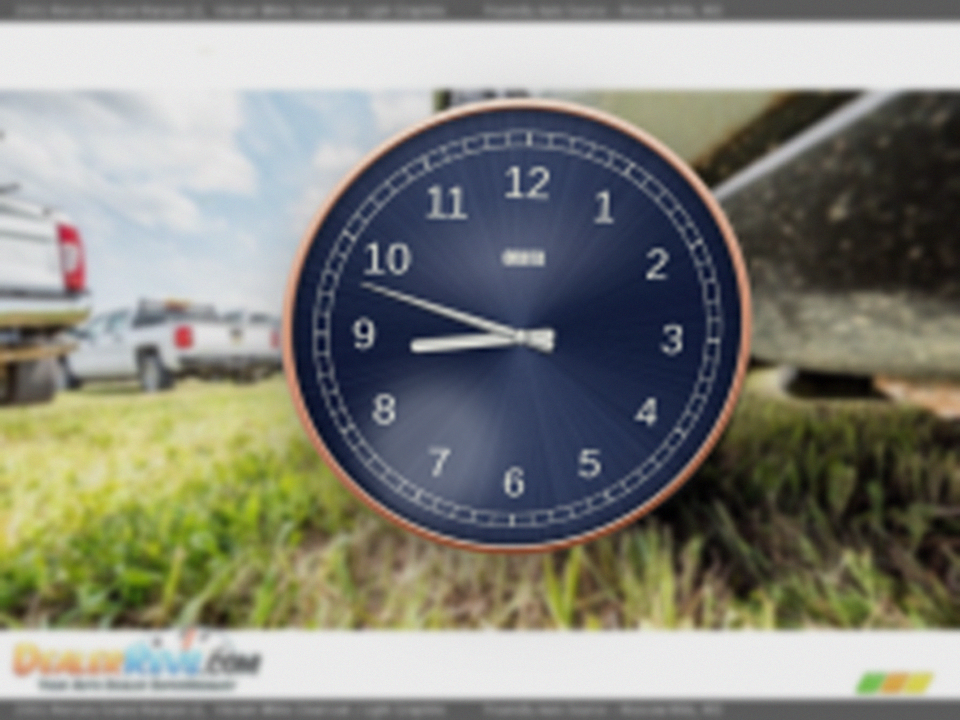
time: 8:48
